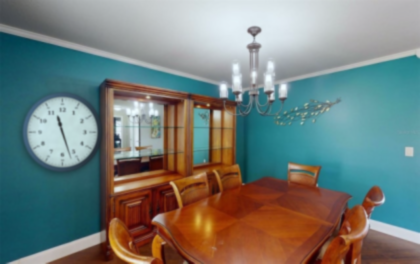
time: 11:27
